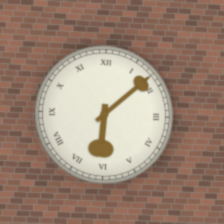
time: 6:08
